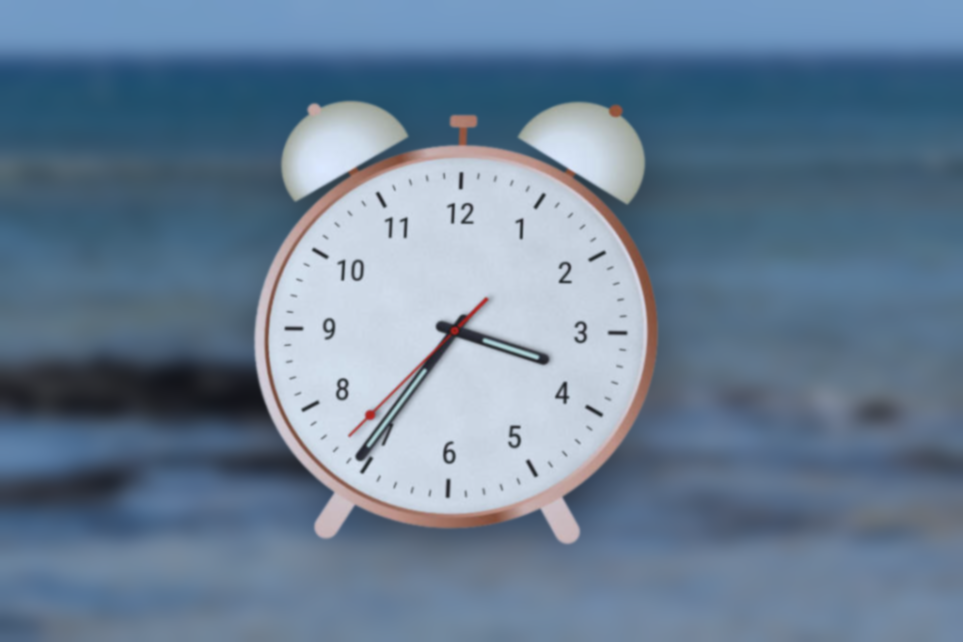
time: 3:35:37
